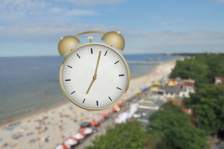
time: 7:03
